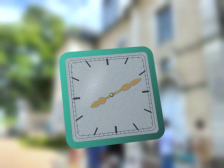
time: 8:11
